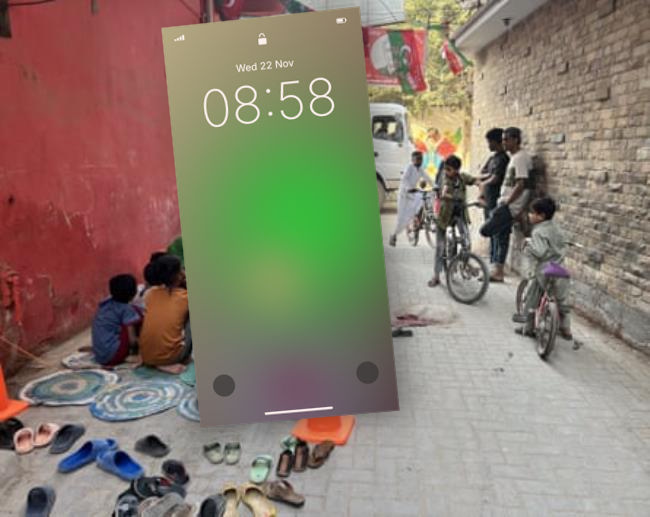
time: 8:58
